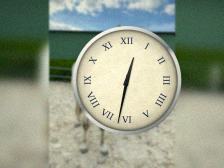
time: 12:32
